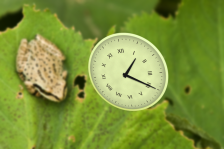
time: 1:20
